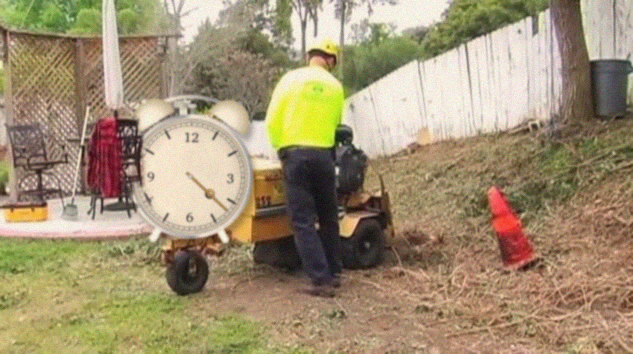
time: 4:22
